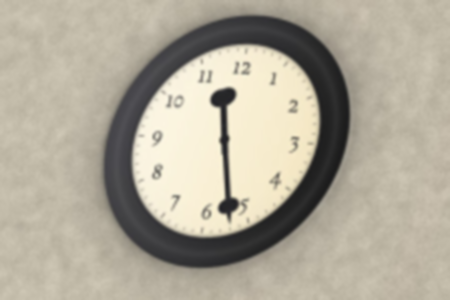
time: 11:27
